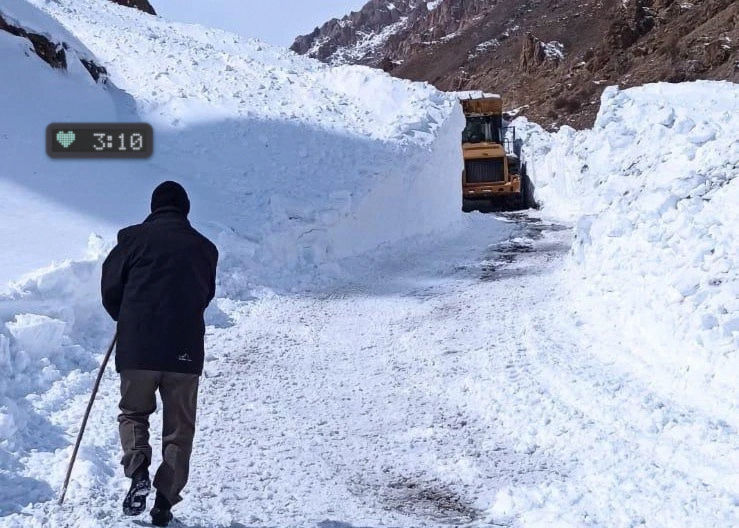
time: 3:10
